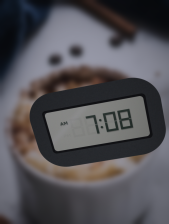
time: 7:08
